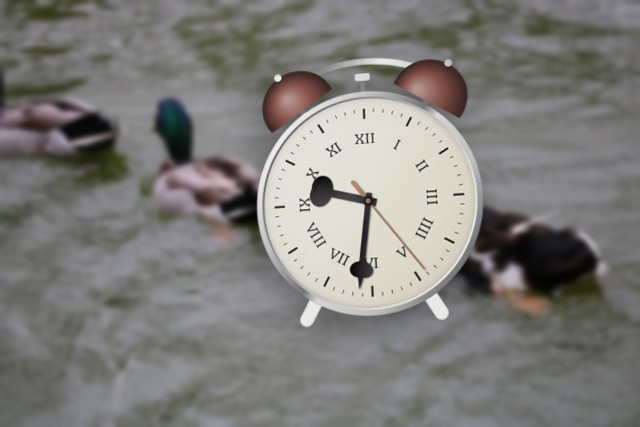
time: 9:31:24
